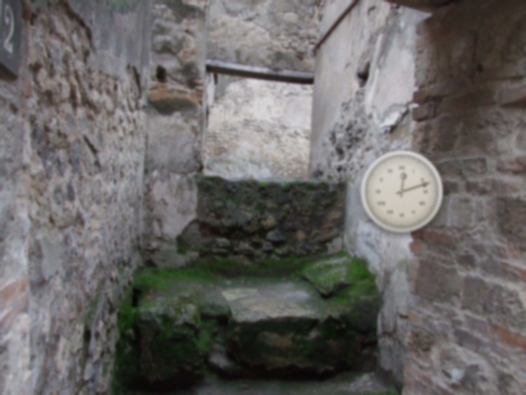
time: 12:12
